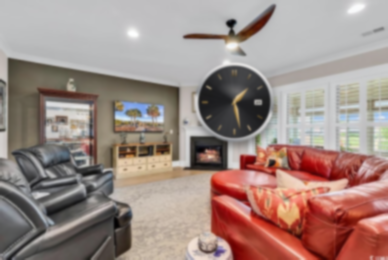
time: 1:28
